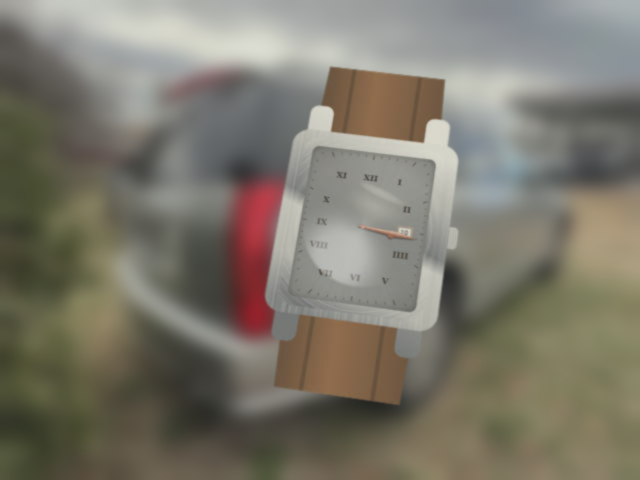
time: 3:16
